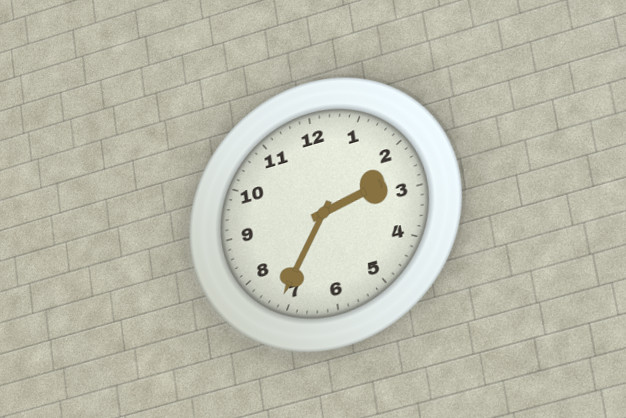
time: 2:36
